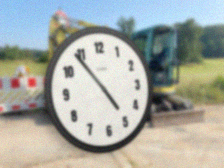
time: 4:54
